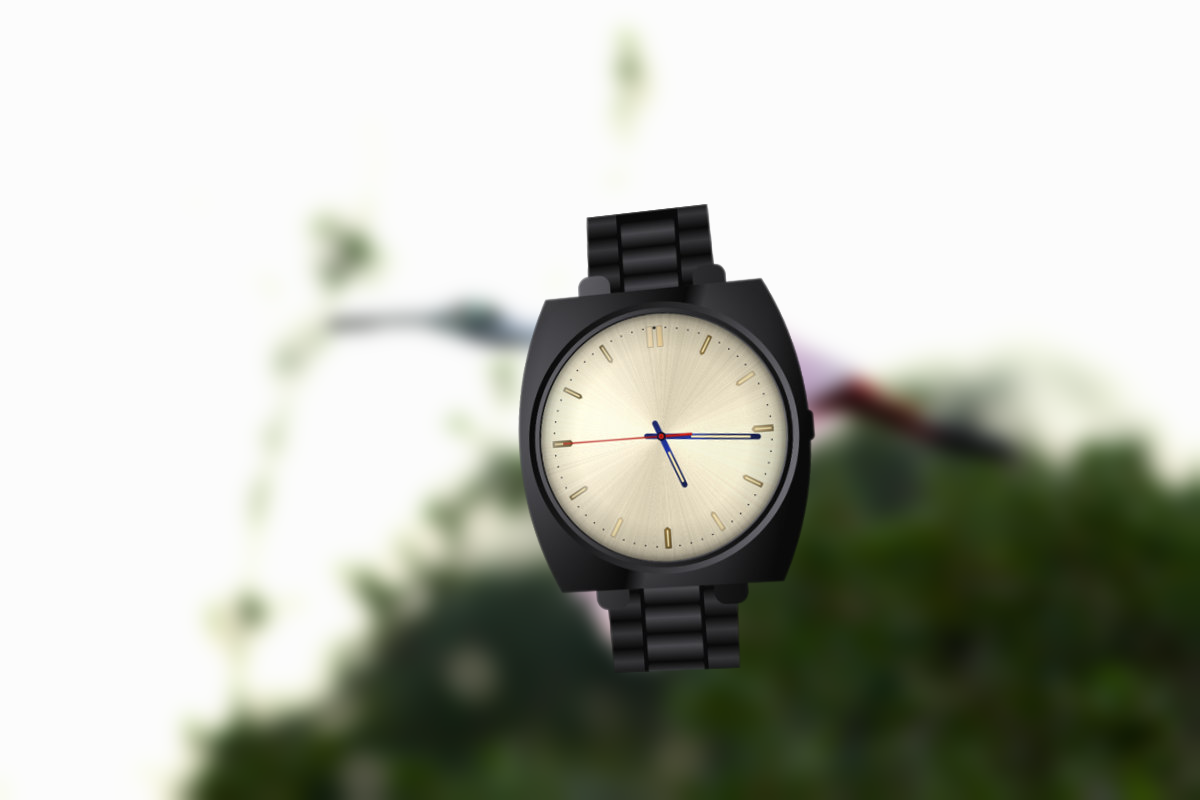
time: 5:15:45
